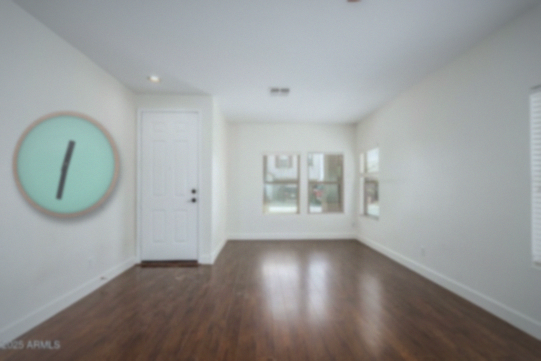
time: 12:32
